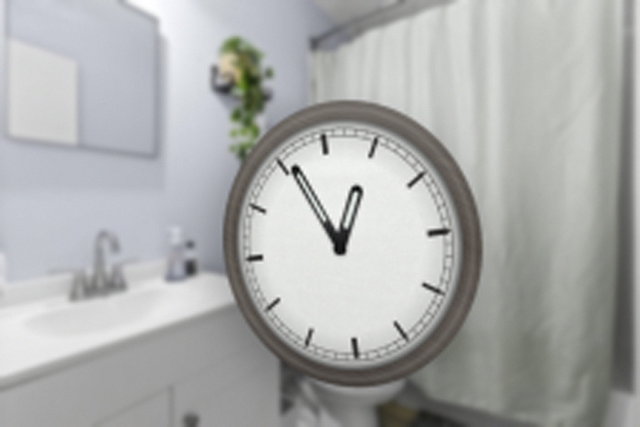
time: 12:56
